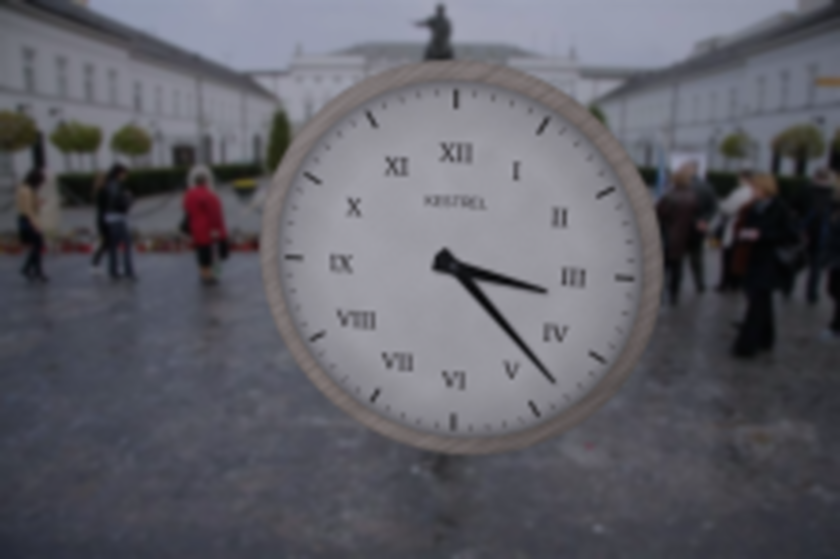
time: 3:23
